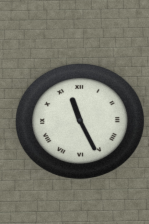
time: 11:26
